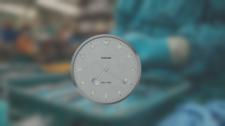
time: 7:20
